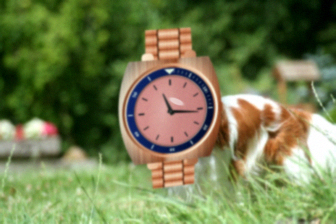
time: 11:16
